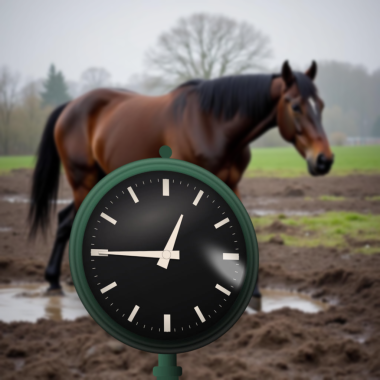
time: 12:45
